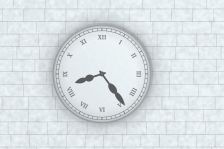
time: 8:24
